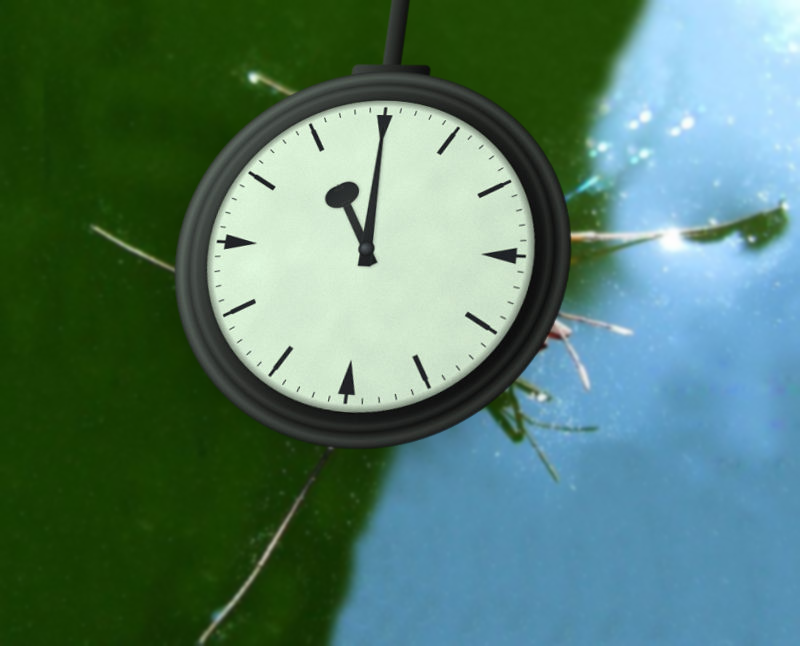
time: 11:00
